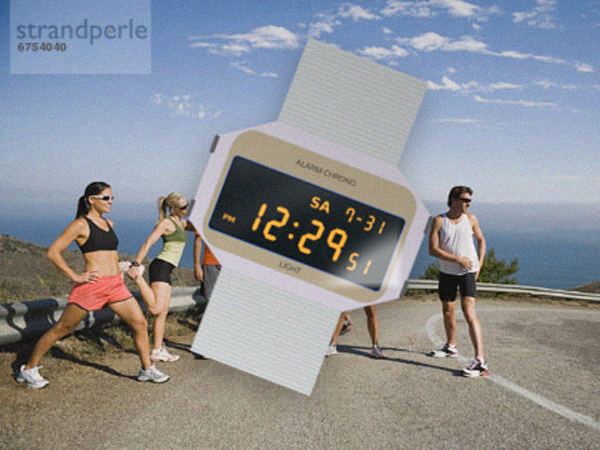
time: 12:29:51
